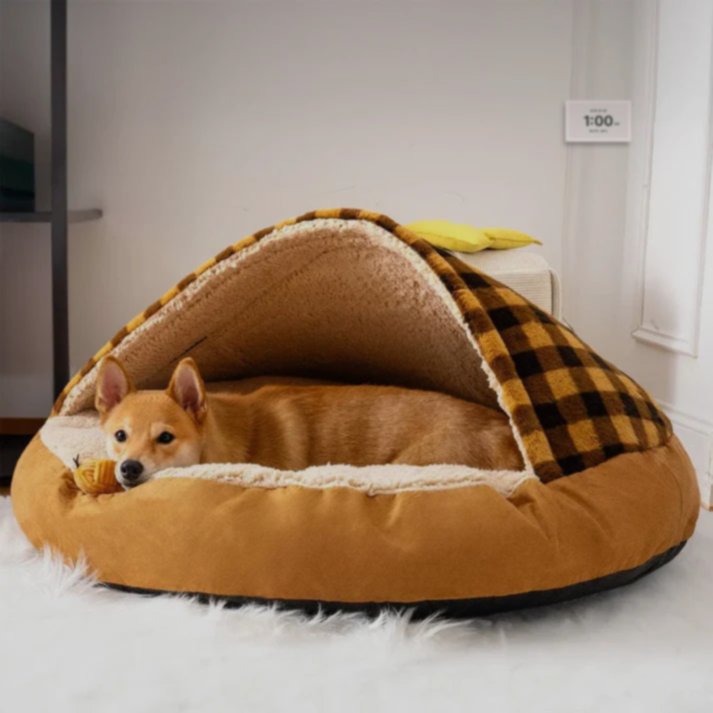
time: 1:00
